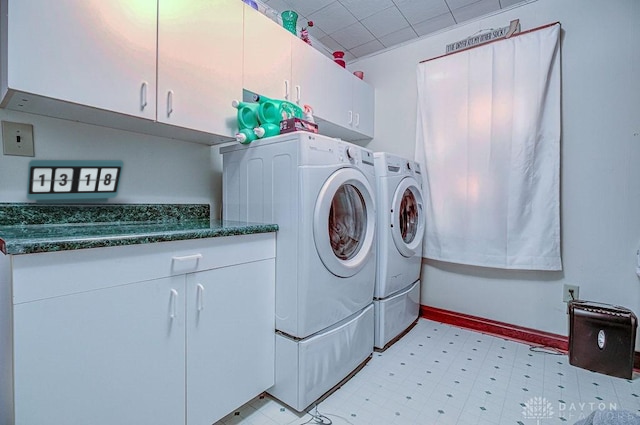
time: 13:18
